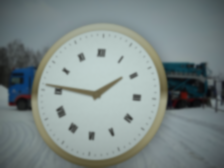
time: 1:46
